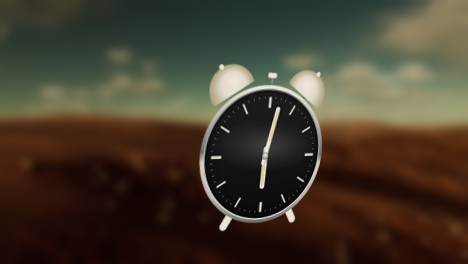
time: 6:02
